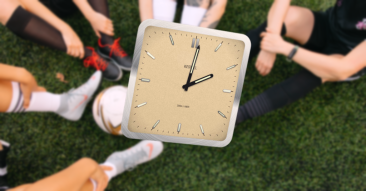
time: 2:01
